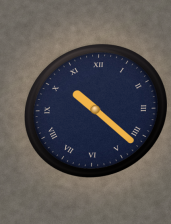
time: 10:22
